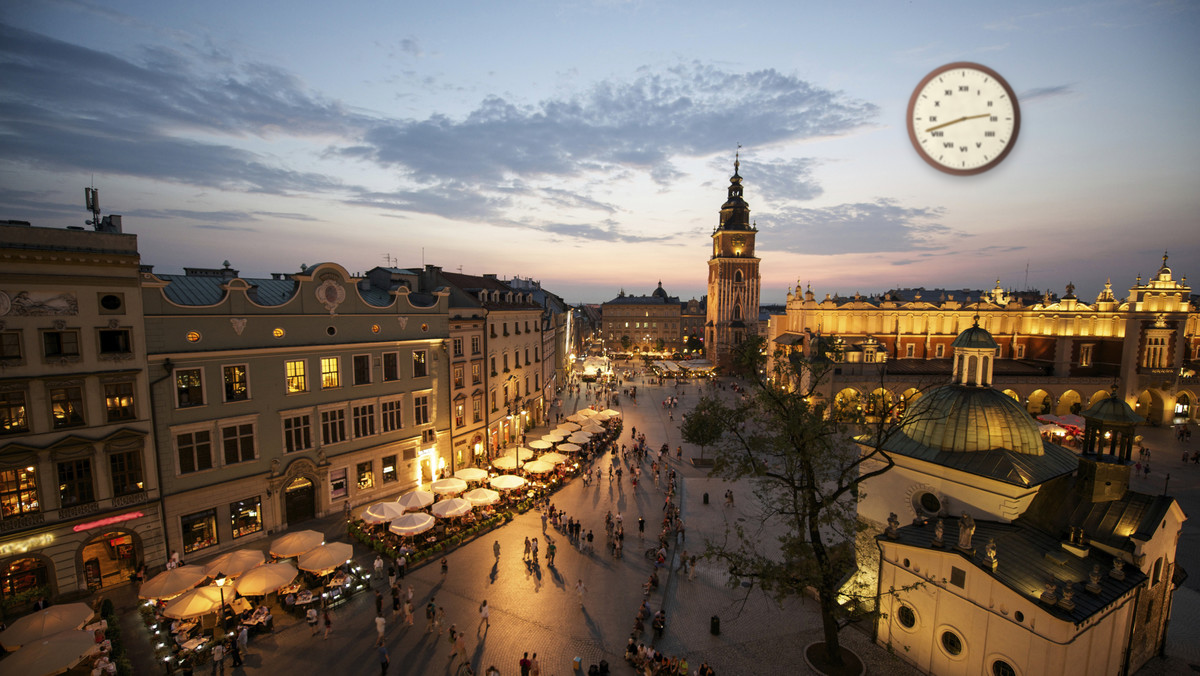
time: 2:42
